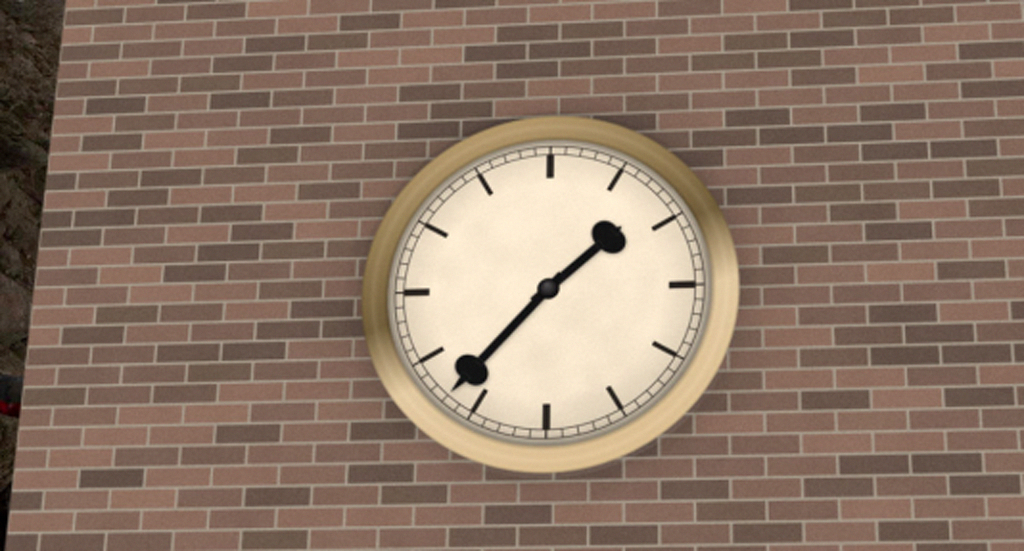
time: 1:37
